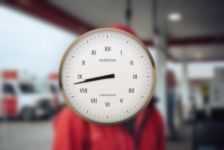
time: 8:43
